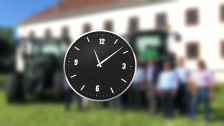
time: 11:08
